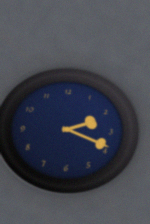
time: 2:19
